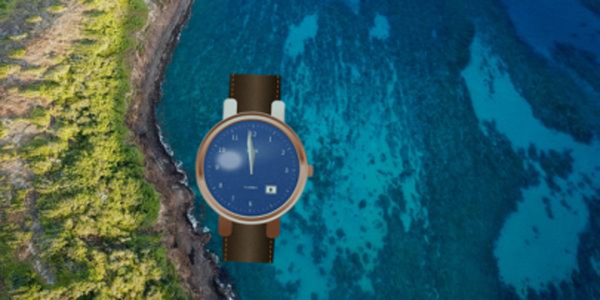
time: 11:59
